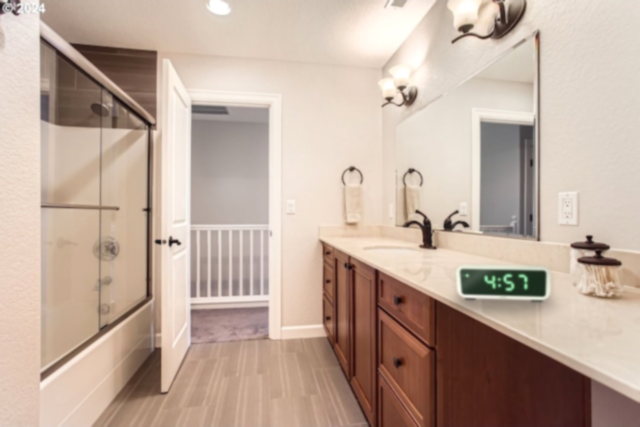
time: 4:57
